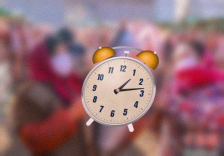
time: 1:13
